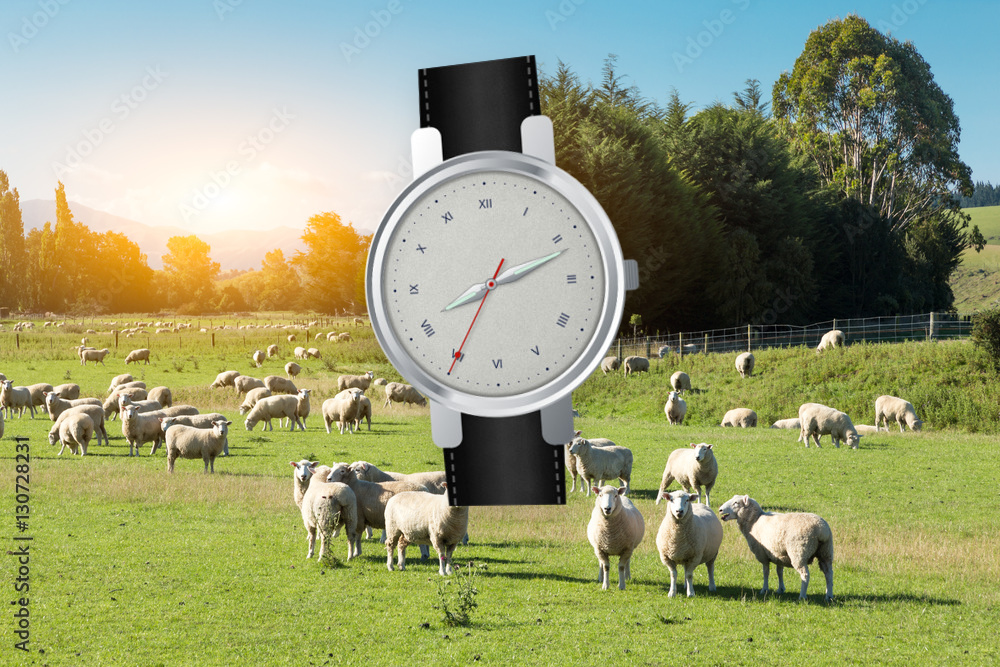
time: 8:11:35
